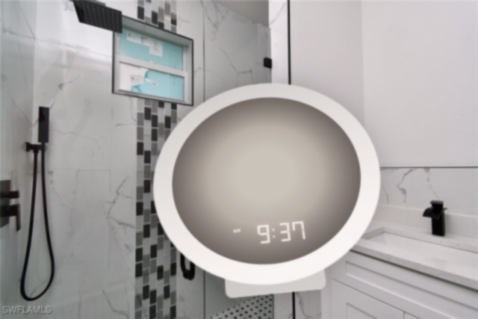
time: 9:37
